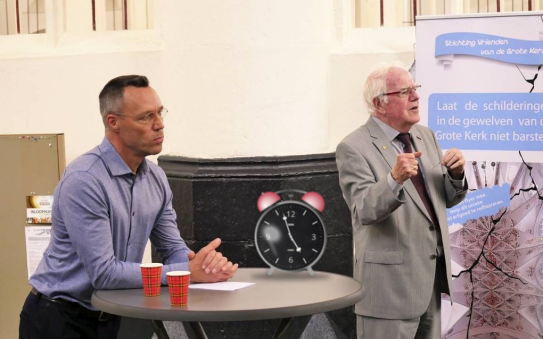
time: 4:57
